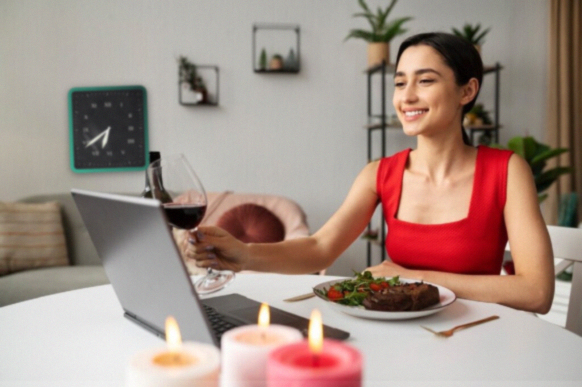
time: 6:39
